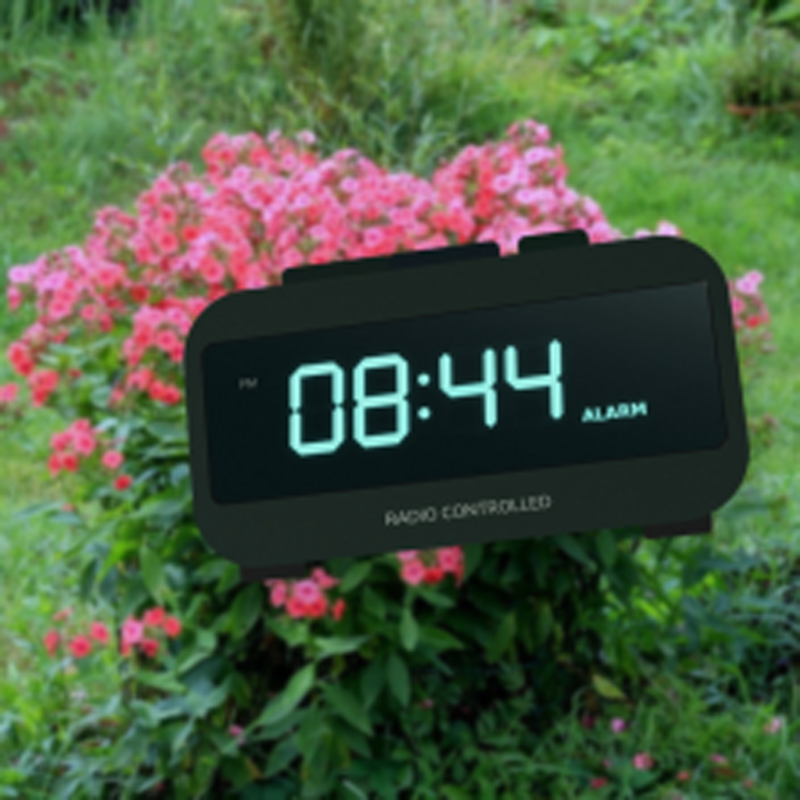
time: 8:44
